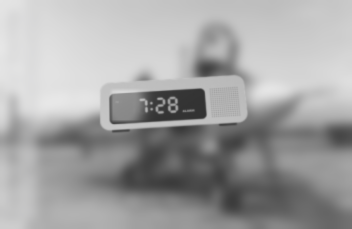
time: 7:28
